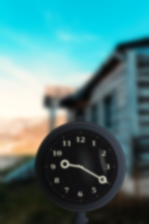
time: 9:20
